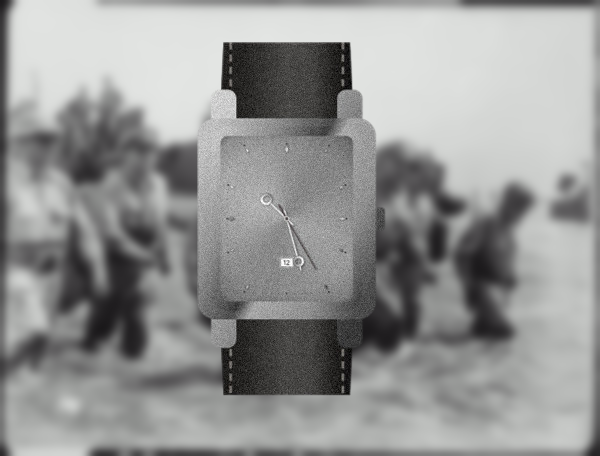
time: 10:27:25
